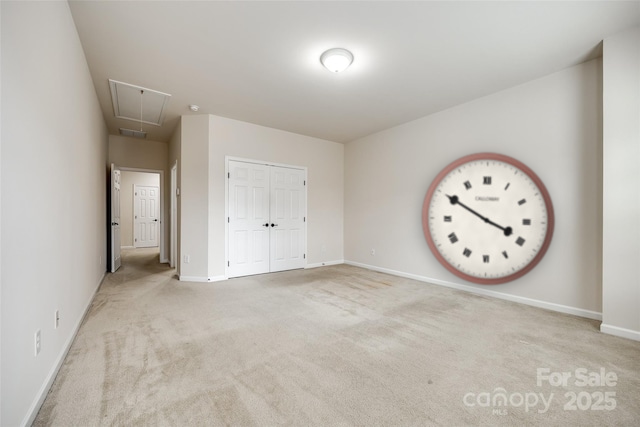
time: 3:50
